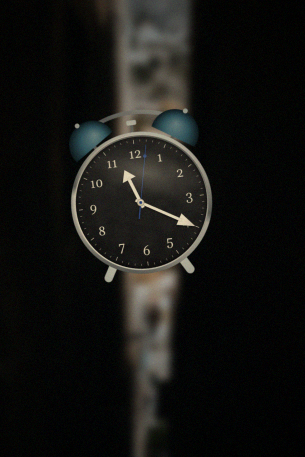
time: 11:20:02
